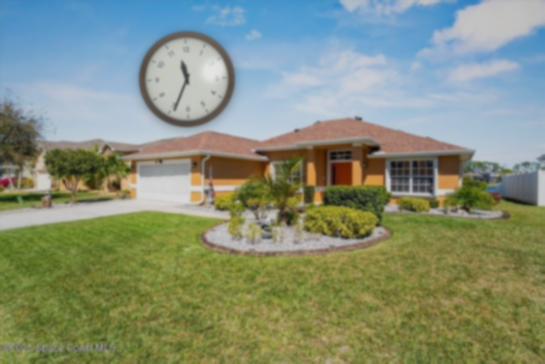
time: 11:34
